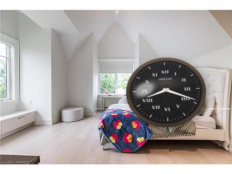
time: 8:19
